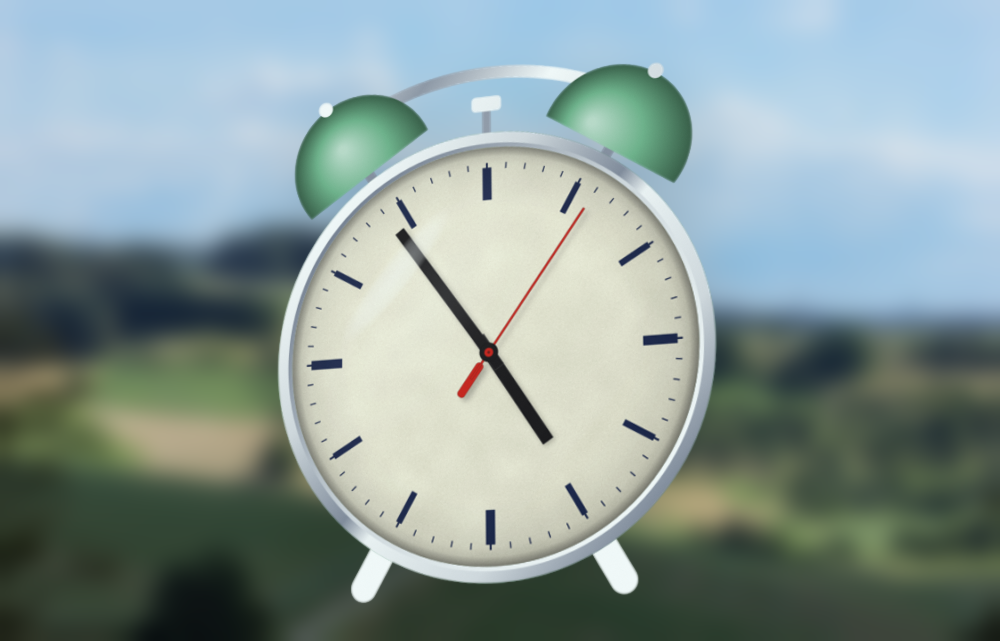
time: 4:54:06
